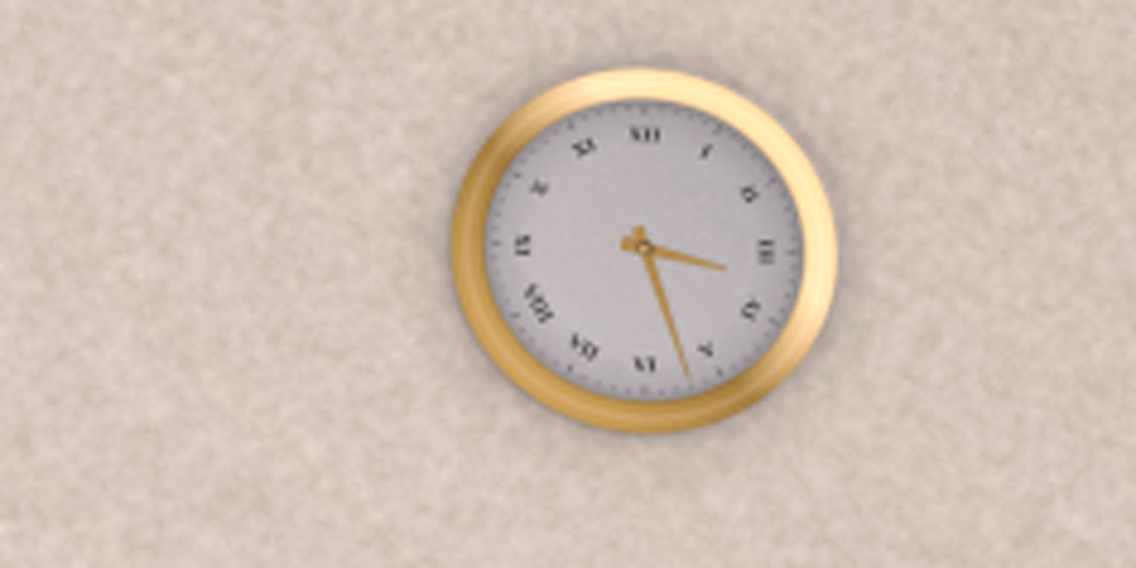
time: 3:27
